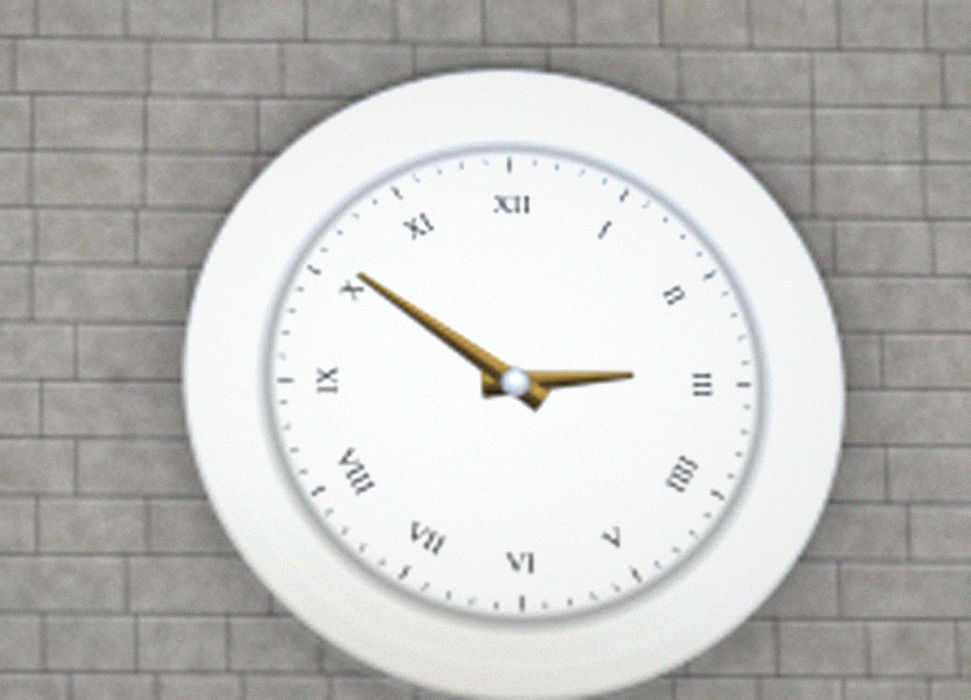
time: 2:51
